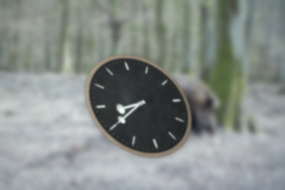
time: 8:40
